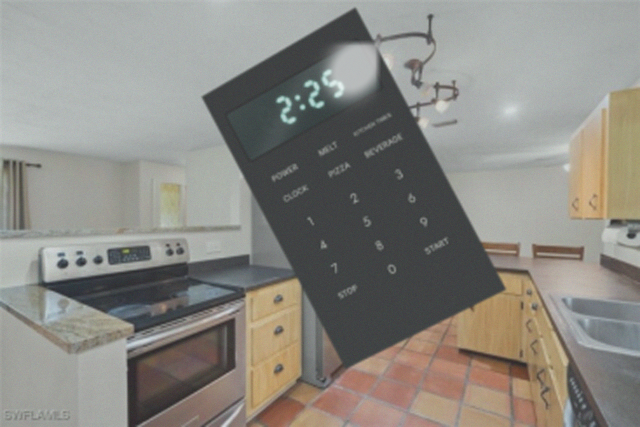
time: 2:25
